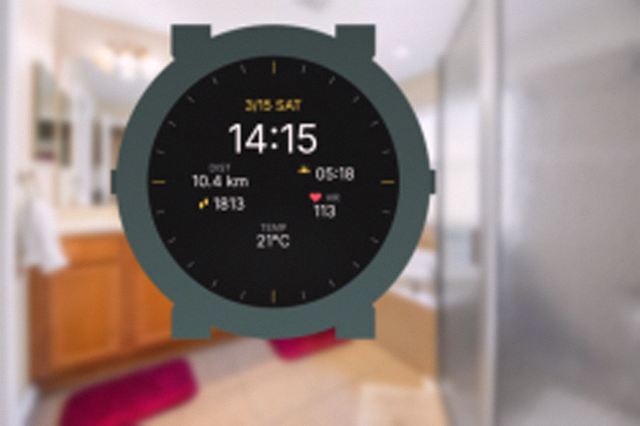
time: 14:15
